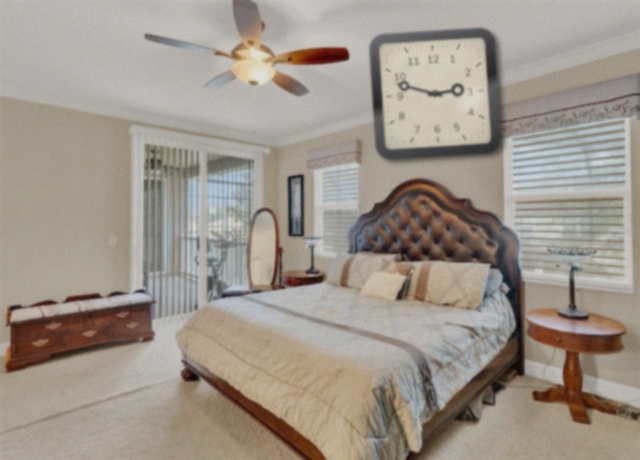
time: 2:48
